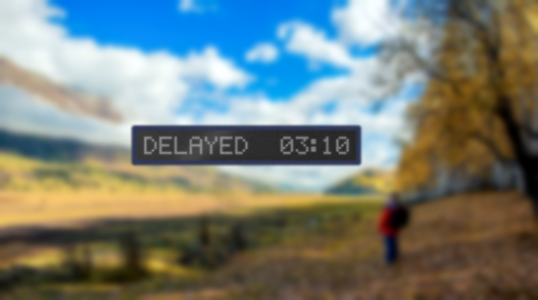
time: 3:10
